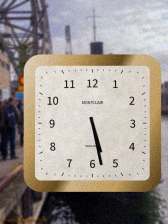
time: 5:28
